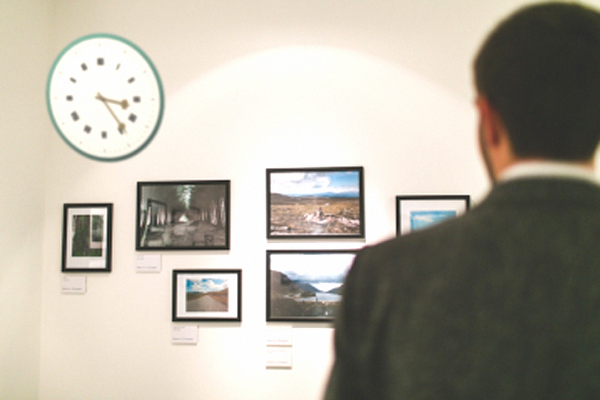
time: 3:24
